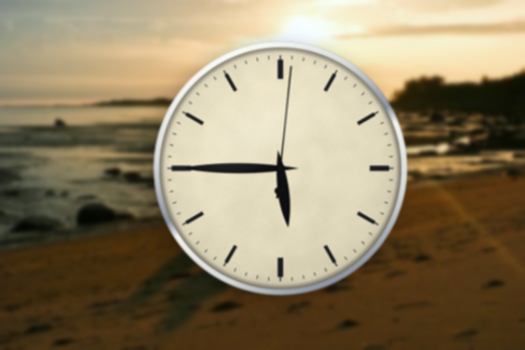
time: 5:45:01
